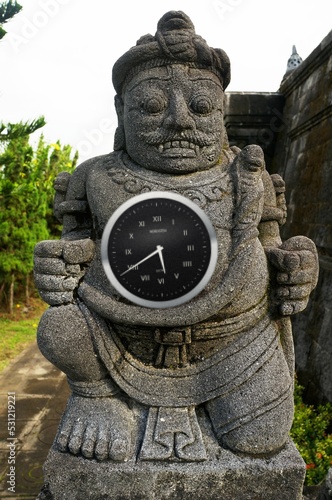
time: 5:40
